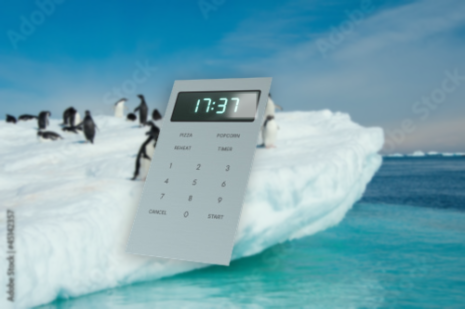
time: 17:37
